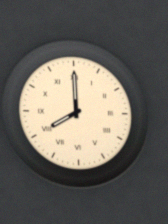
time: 8:00
